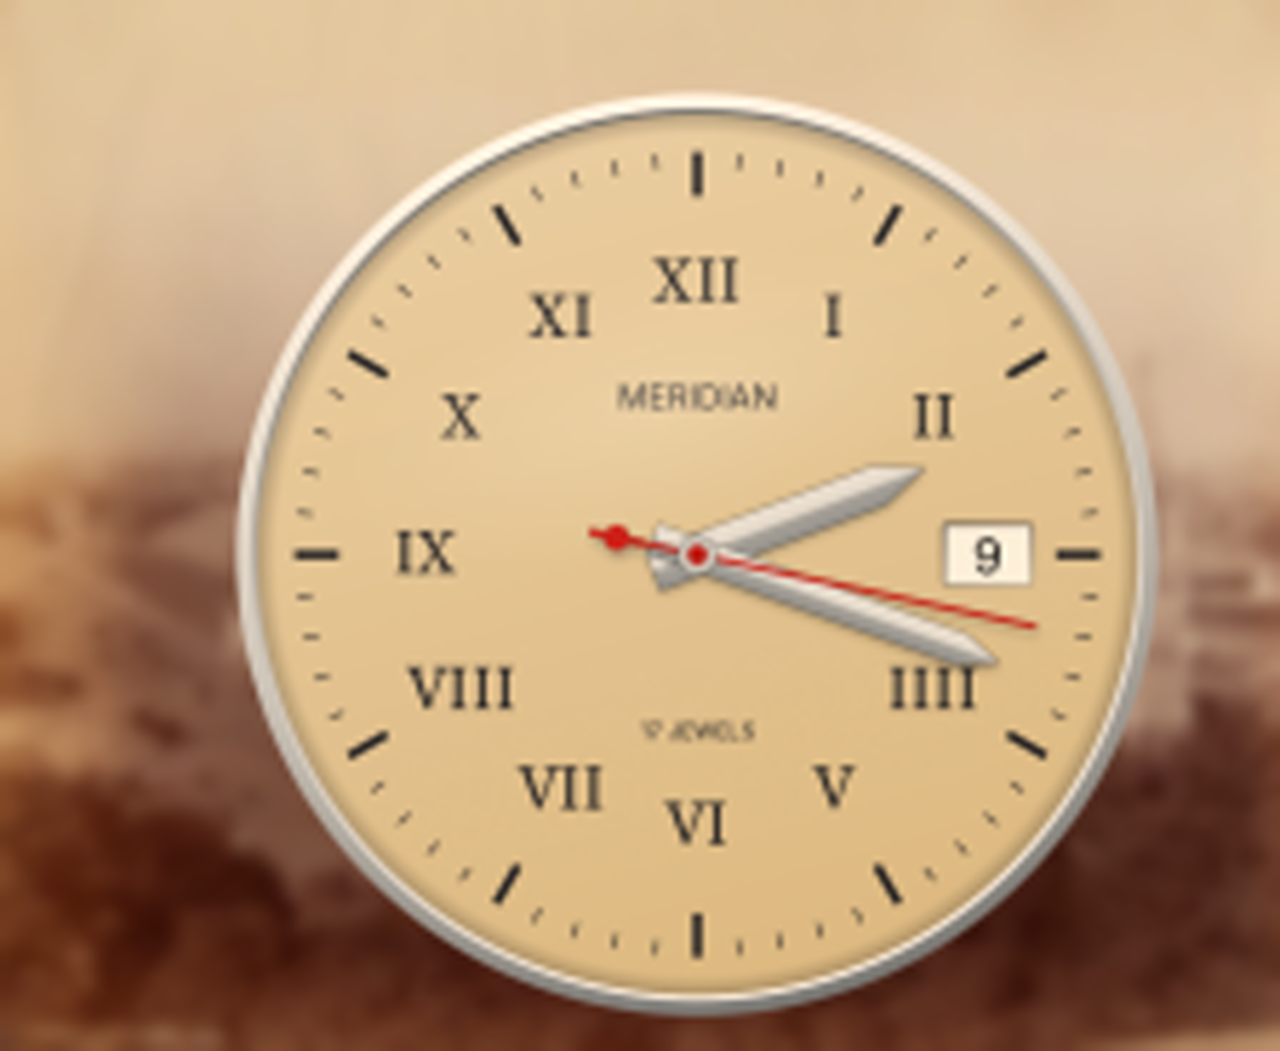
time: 2:18:17
